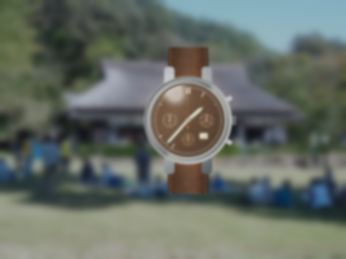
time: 1:37
